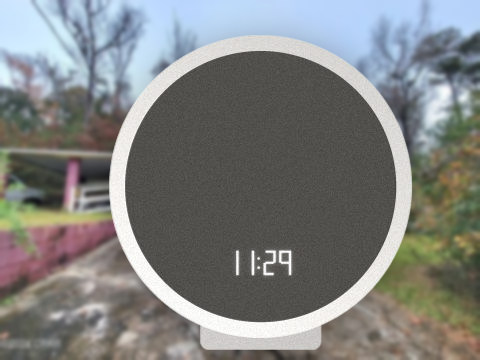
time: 11:29
